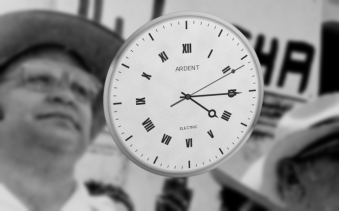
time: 4:15:11
